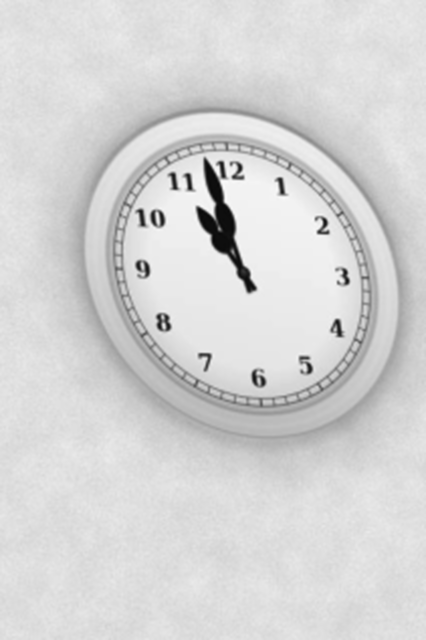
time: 10:58
